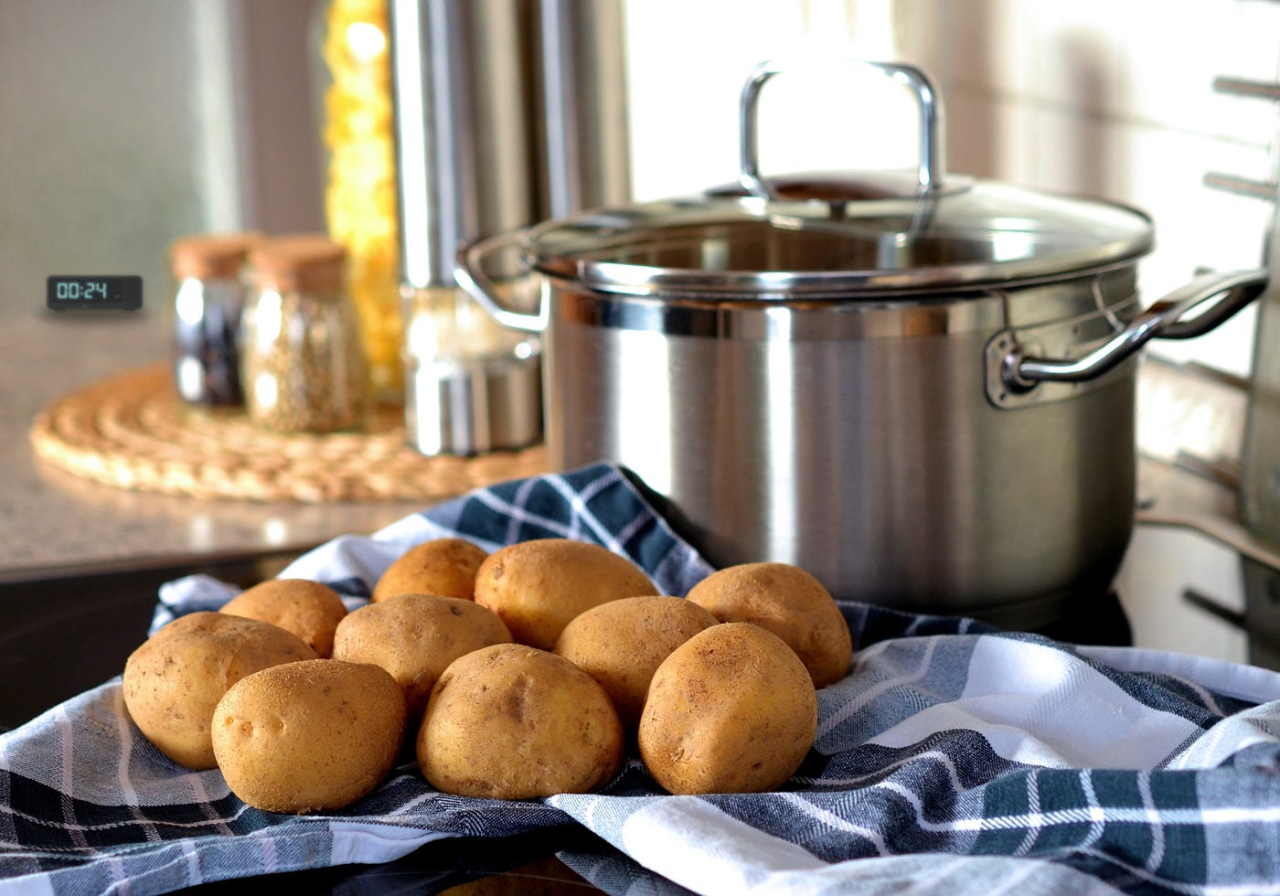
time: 0:24
